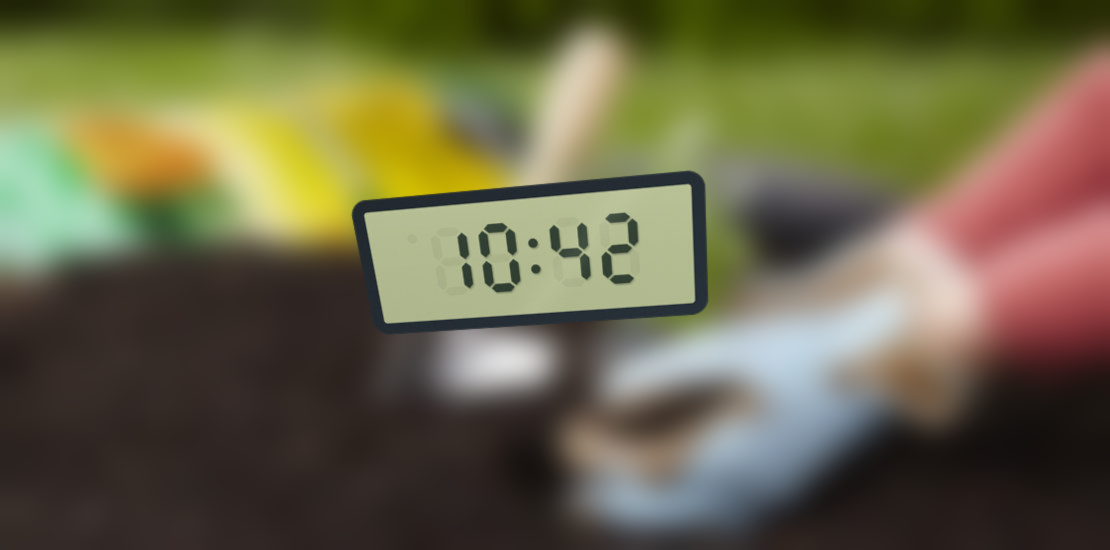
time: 10:42
